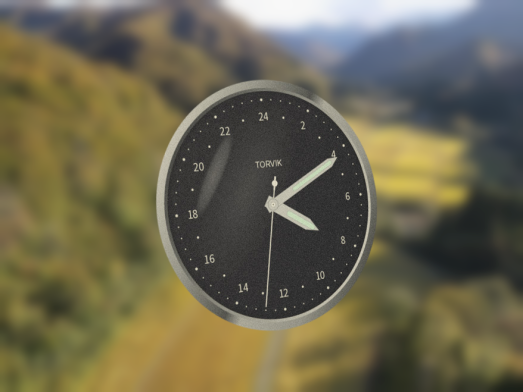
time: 8:10:32
